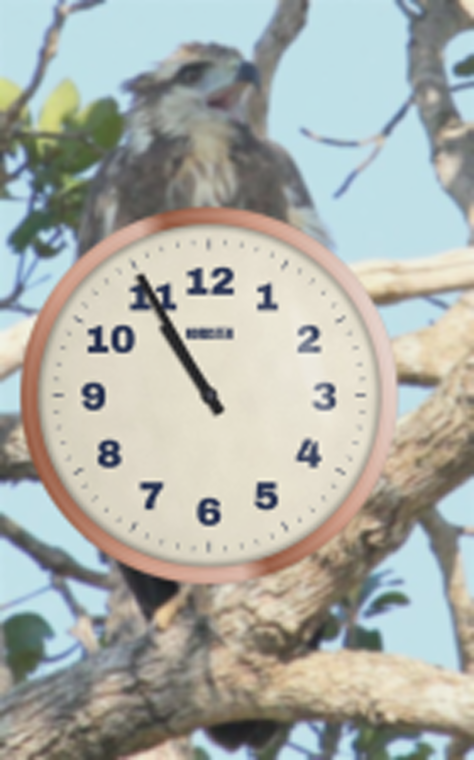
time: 10:55
